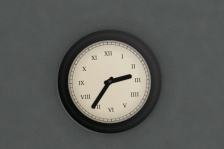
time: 2:36
